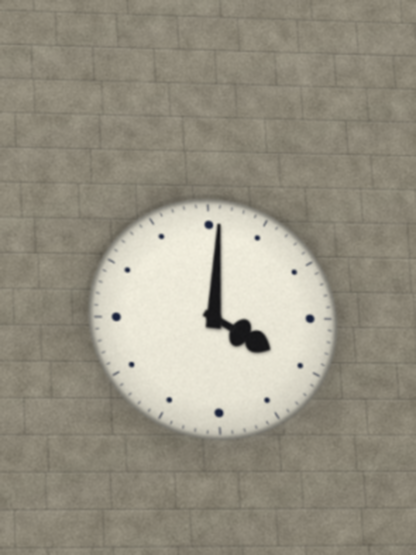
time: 4:01
